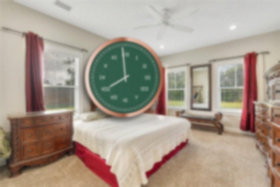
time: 7:59
